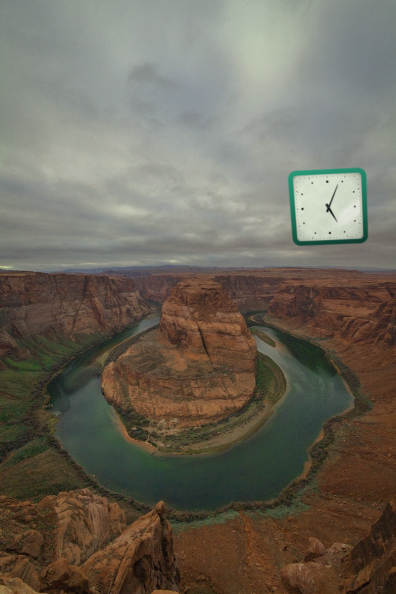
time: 5:04
